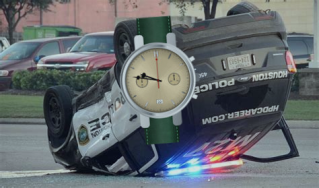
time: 9:47
